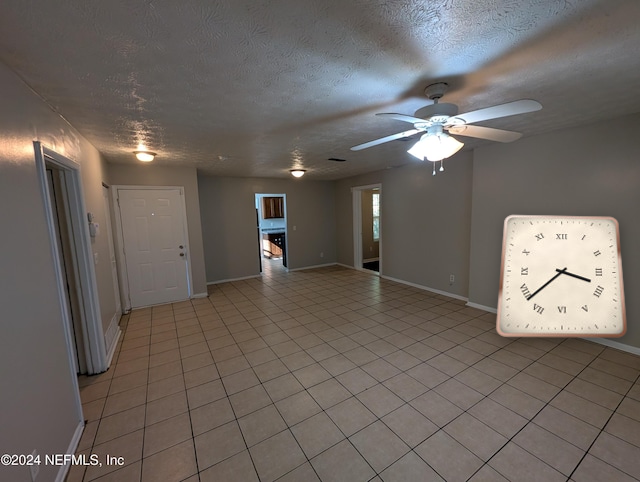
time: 3:38
